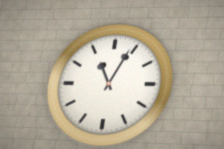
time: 11:04
